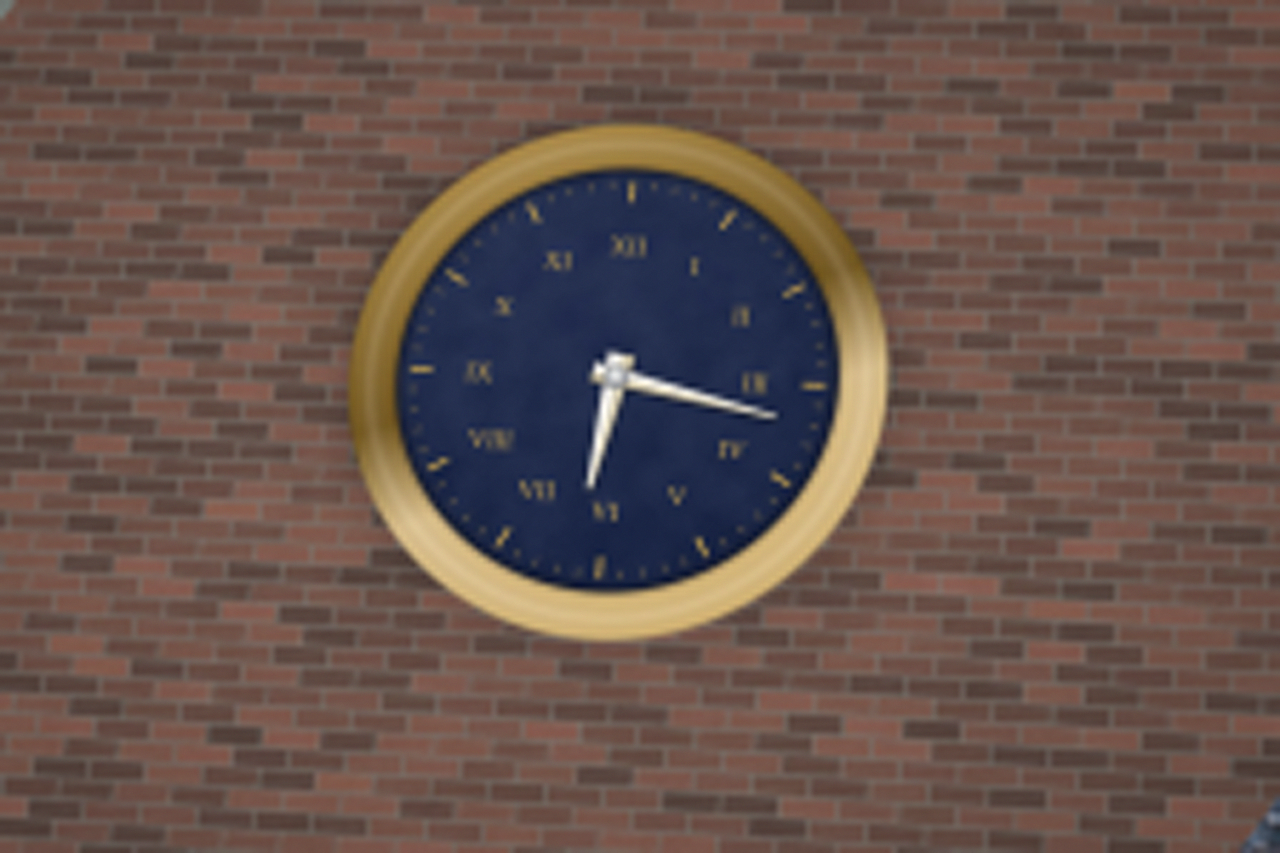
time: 6:17
